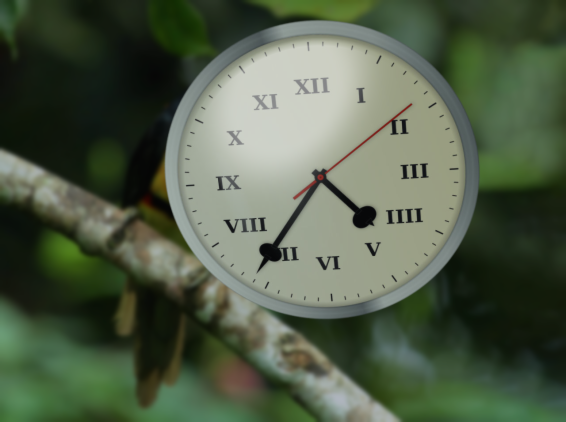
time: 4:36:09
